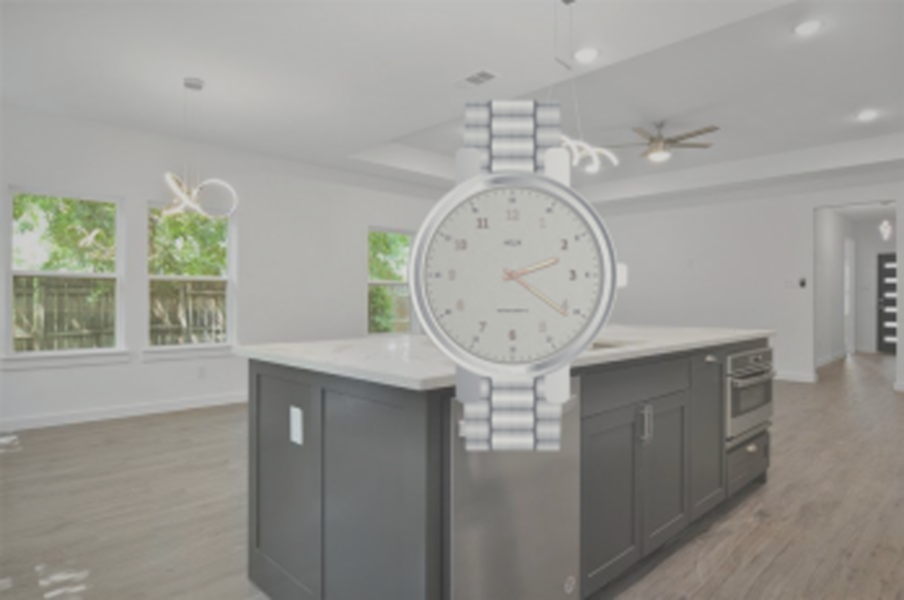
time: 2:21
